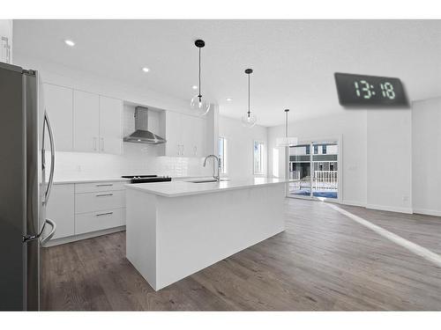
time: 13:18
